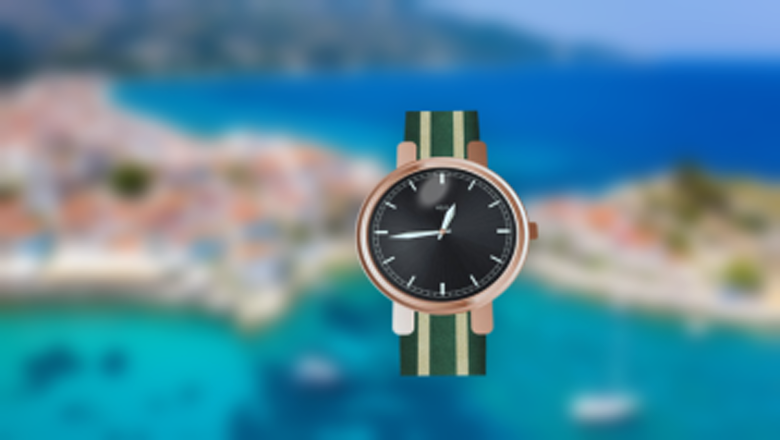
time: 12:44
